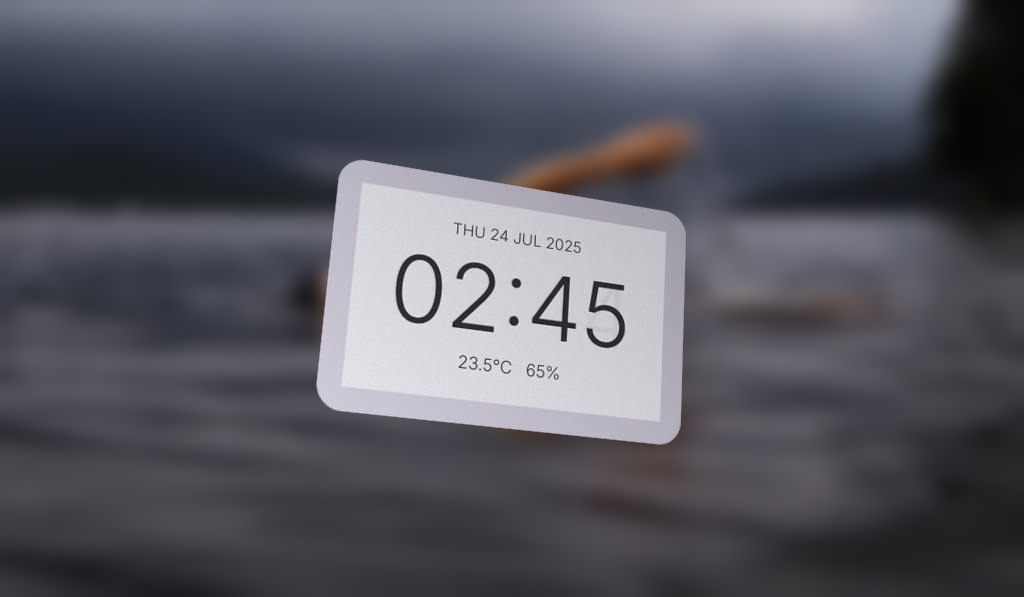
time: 2:45
